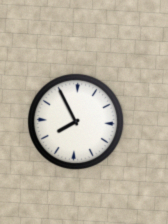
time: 7:55
